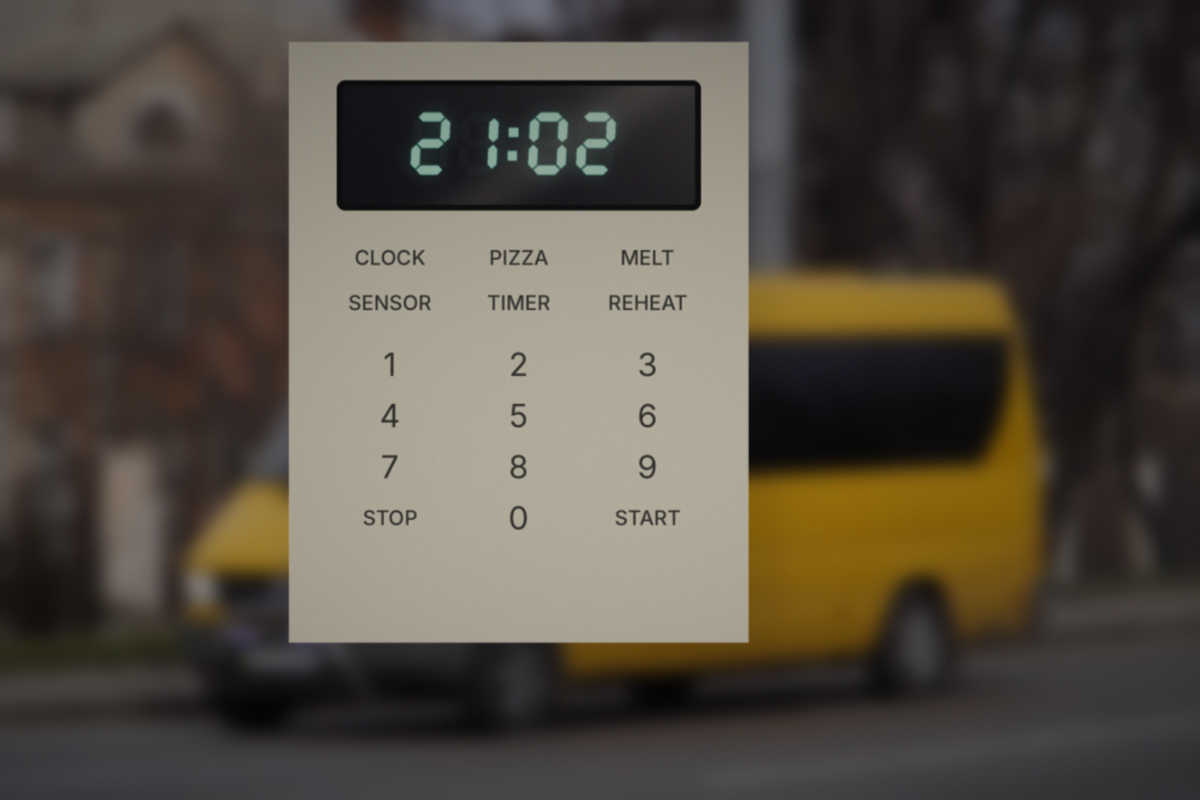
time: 21:02
